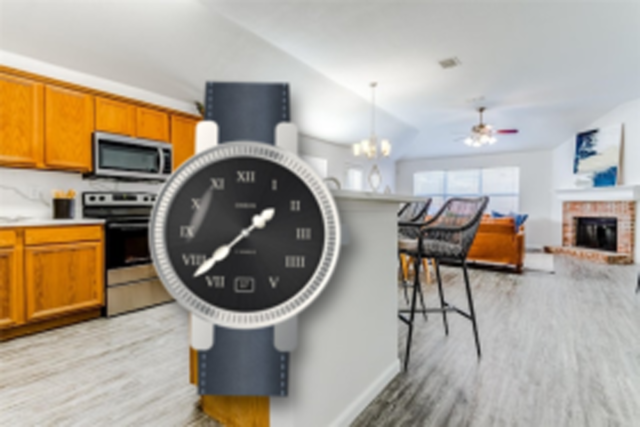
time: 1:38
